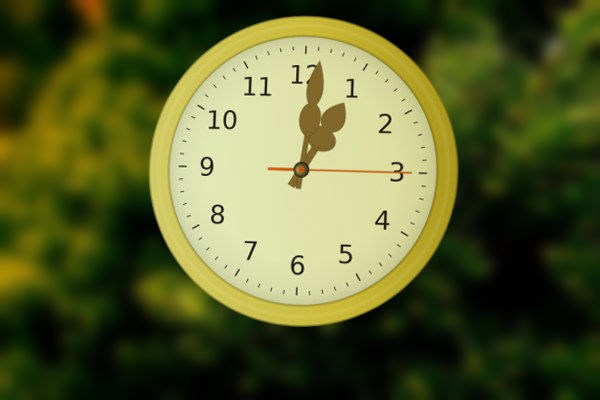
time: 1:01:15
